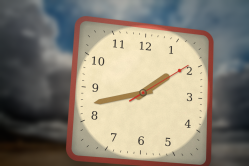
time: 1:42:09
